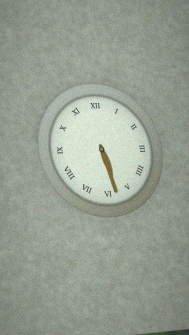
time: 5:28
